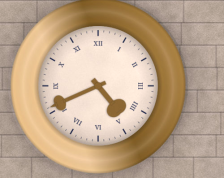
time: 4:41
